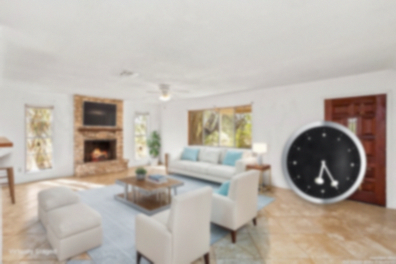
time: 6:25
